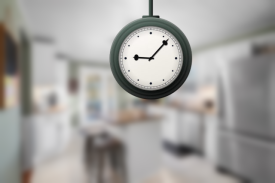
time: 9:07
